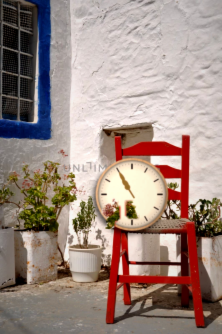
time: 10:55
